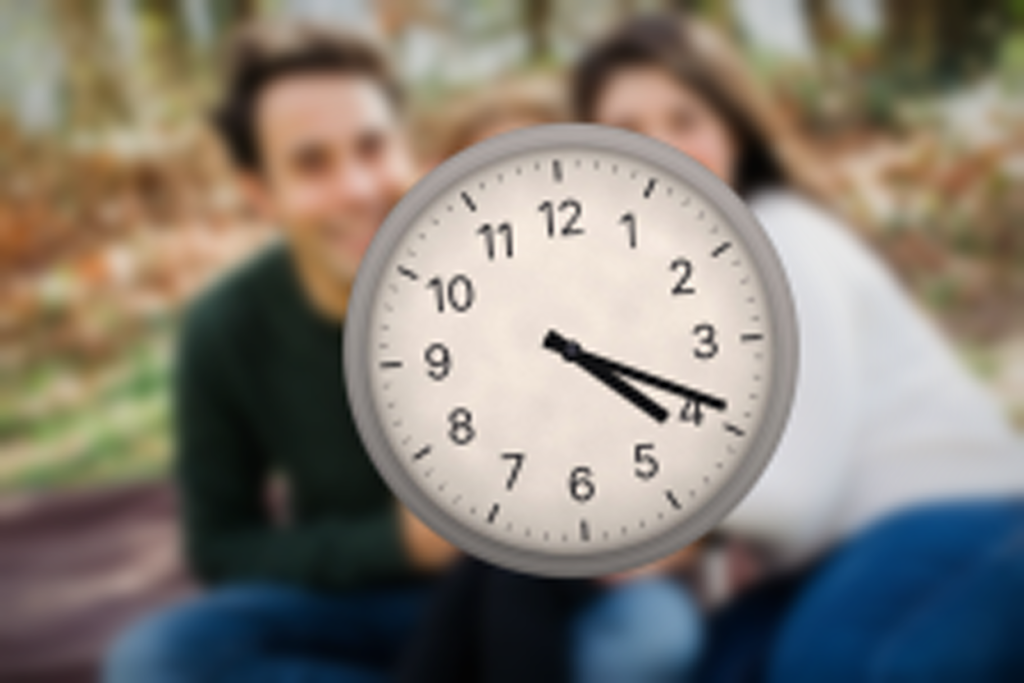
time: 4:19
